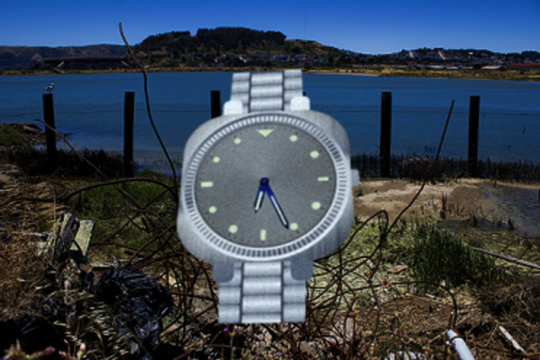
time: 6:26
